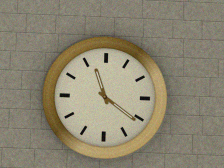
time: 11:21
